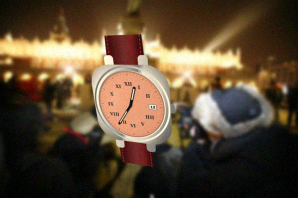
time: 12:36
